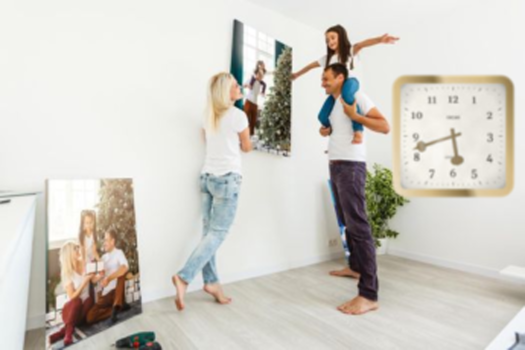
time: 5:42
